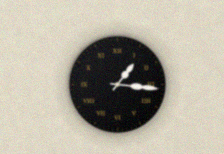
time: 1:16
